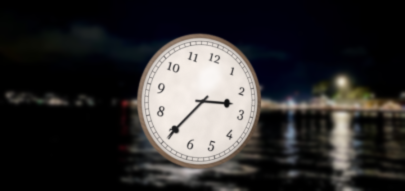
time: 2:35
